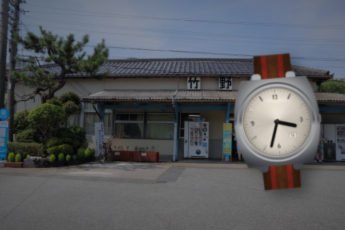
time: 3:33
